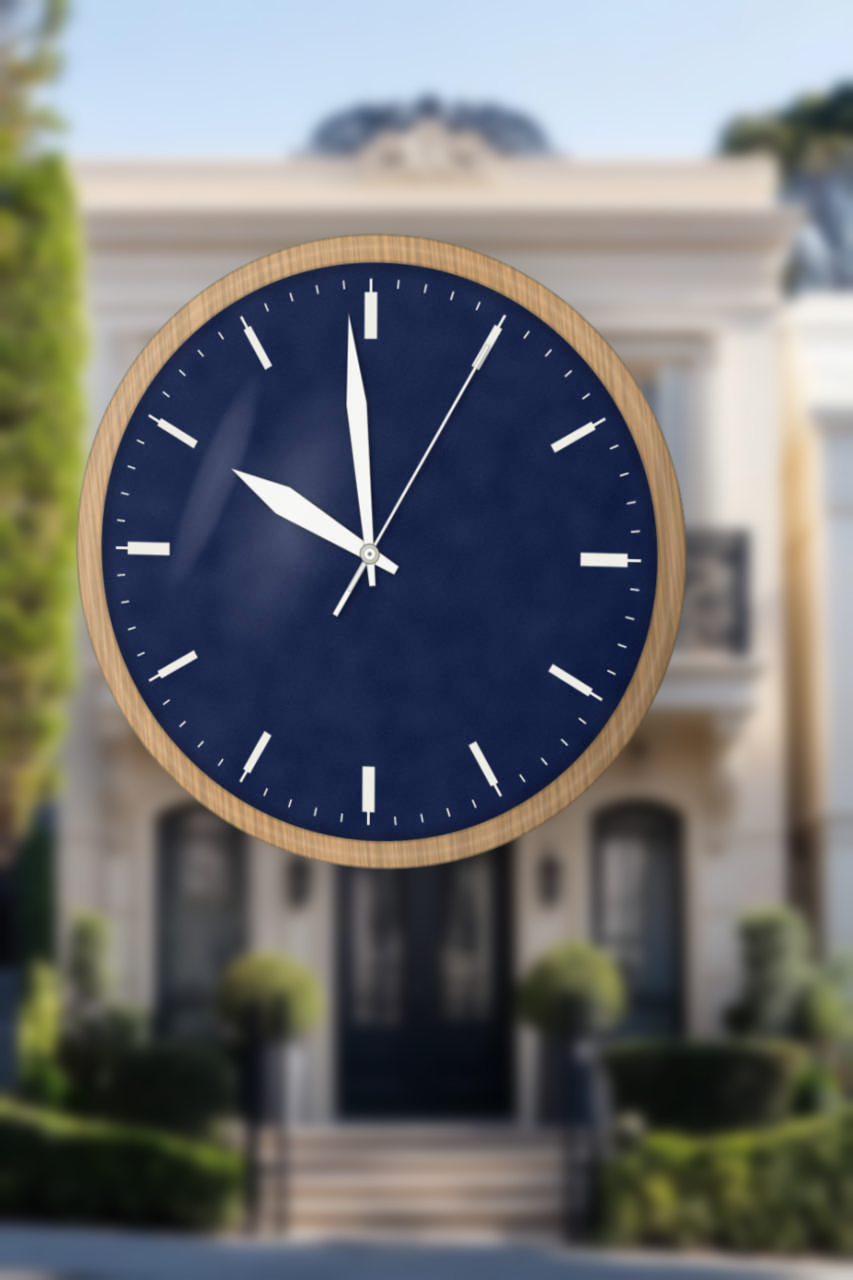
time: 9:59:05
